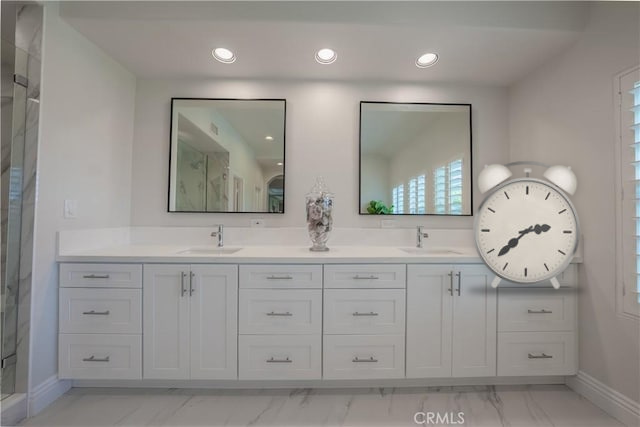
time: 2:38
